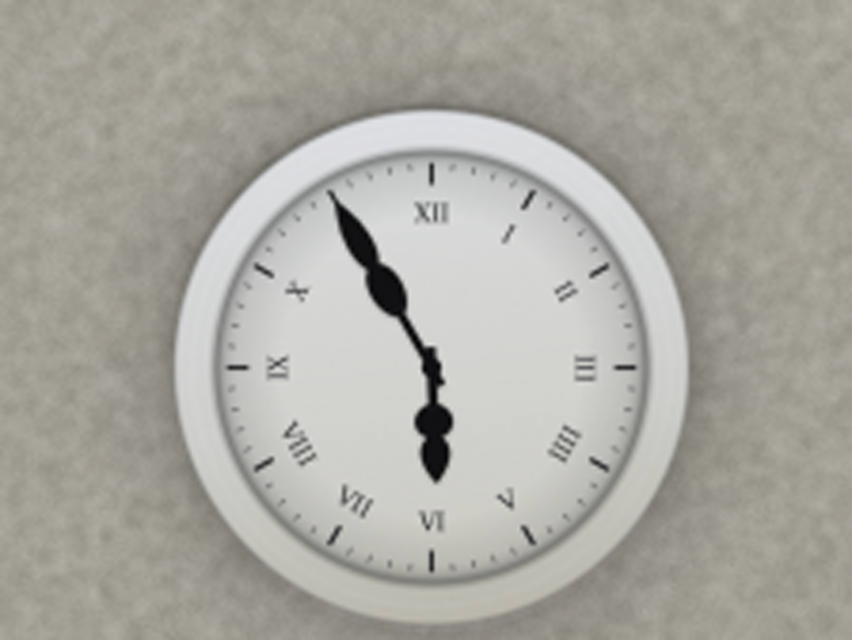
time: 5:55
